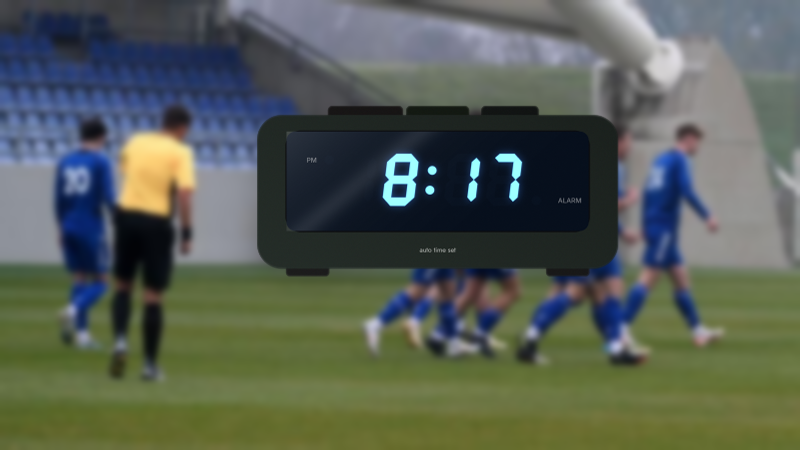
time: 8:17
